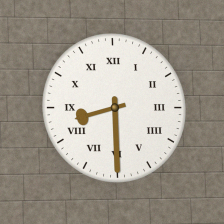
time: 8:30
